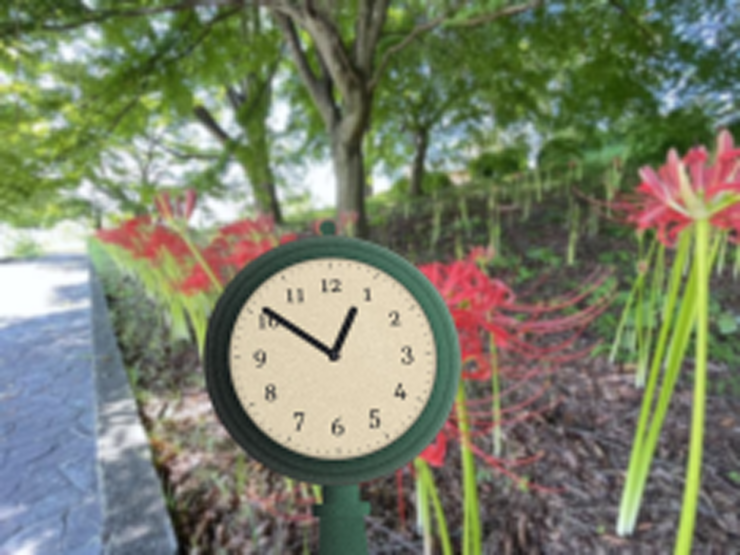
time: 12:51
